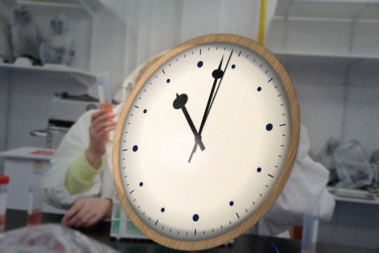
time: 11:03:04
